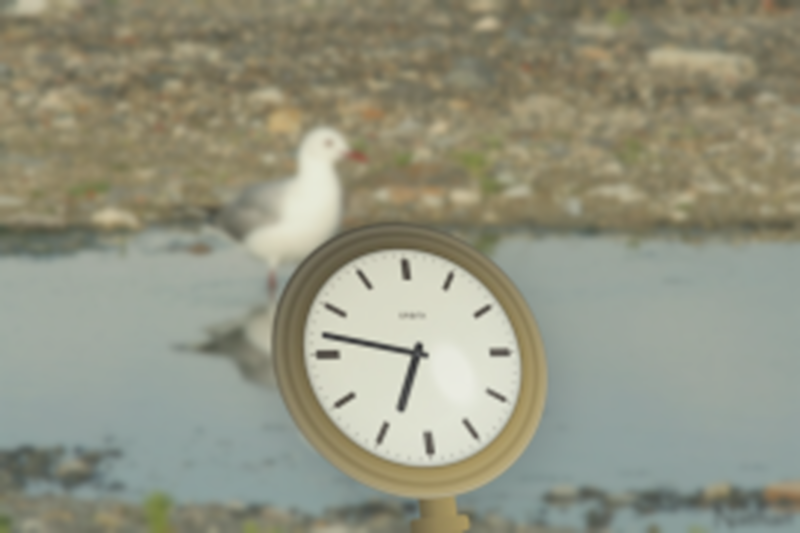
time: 6:47
